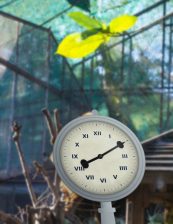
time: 8:10
